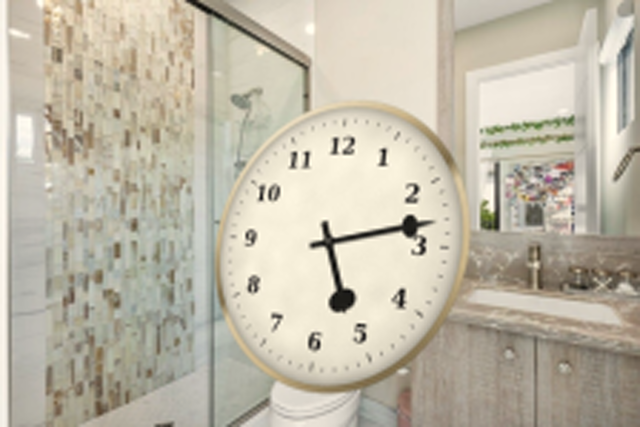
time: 5:13
